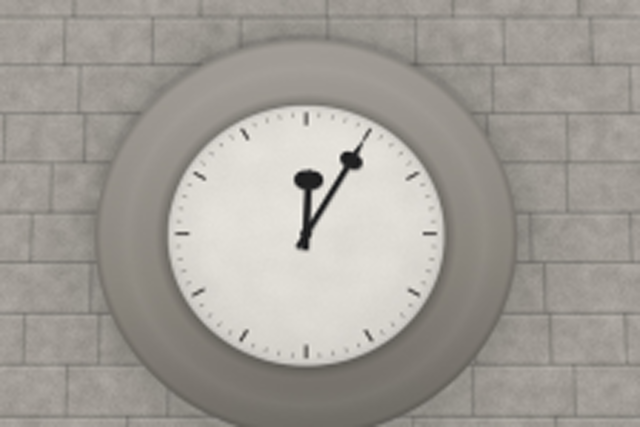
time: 12:05
